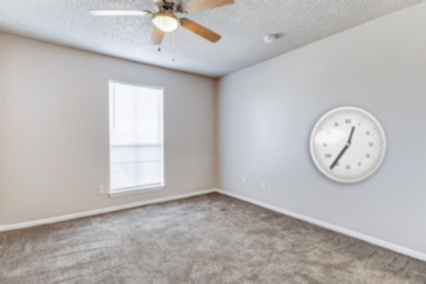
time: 12:36
